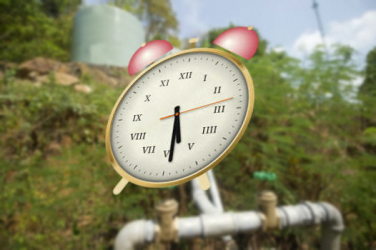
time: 5:29:13
